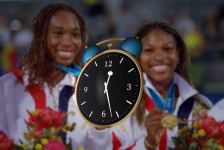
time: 12:27
